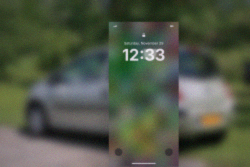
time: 12:33
